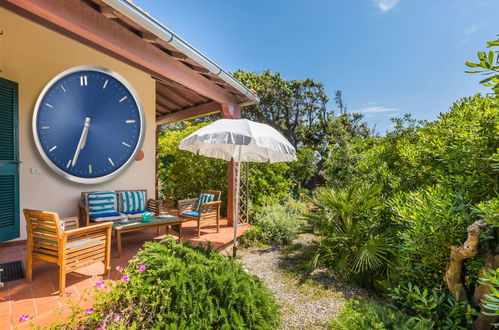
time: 6:34
